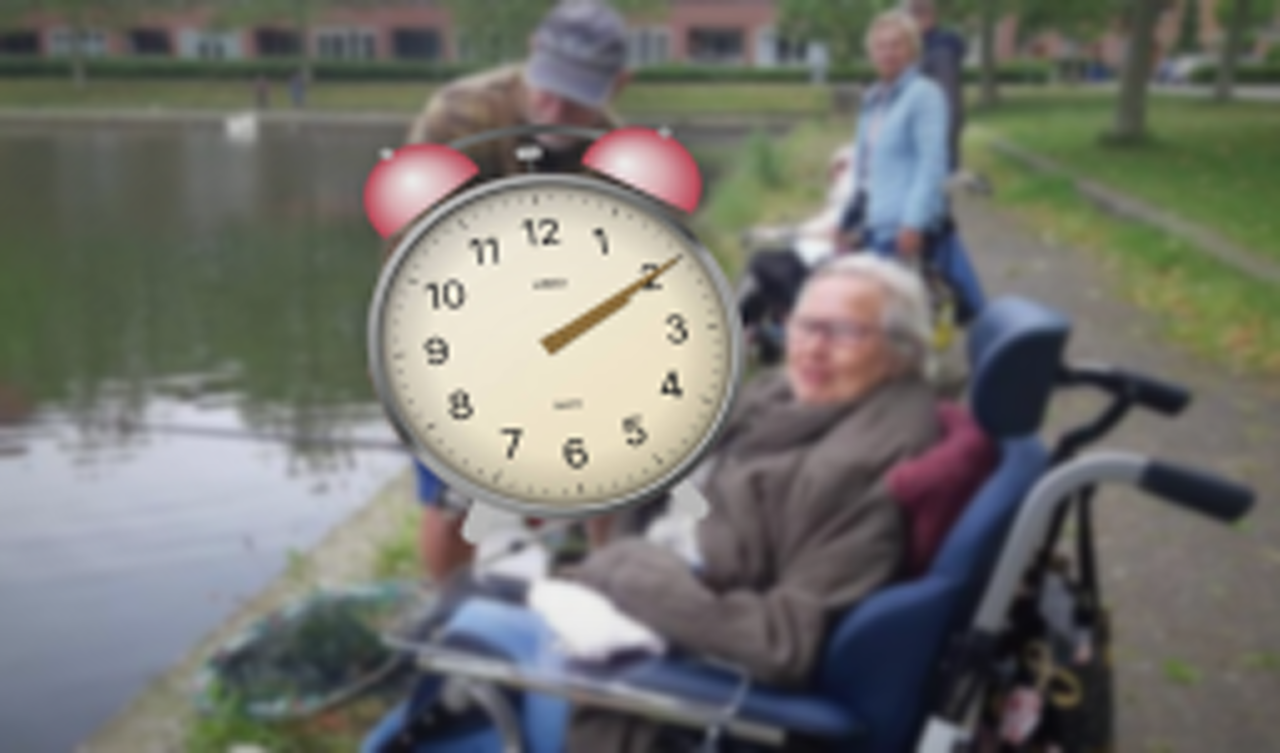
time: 2:10
